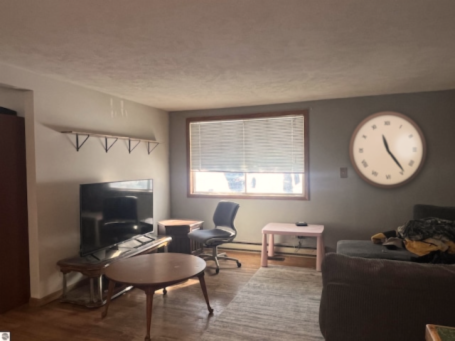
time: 11:24
